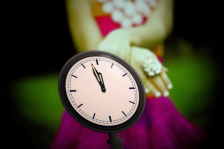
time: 11:58
